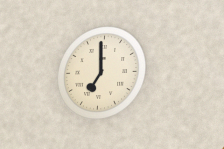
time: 6:59
